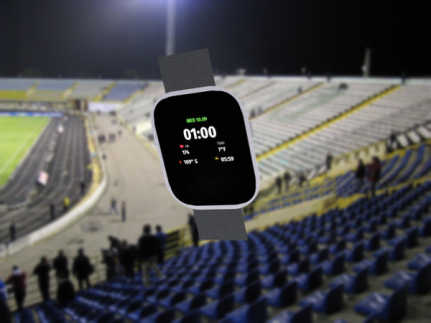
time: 1:00
